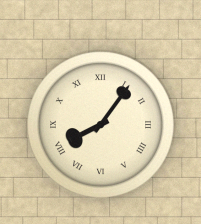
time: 8:06
